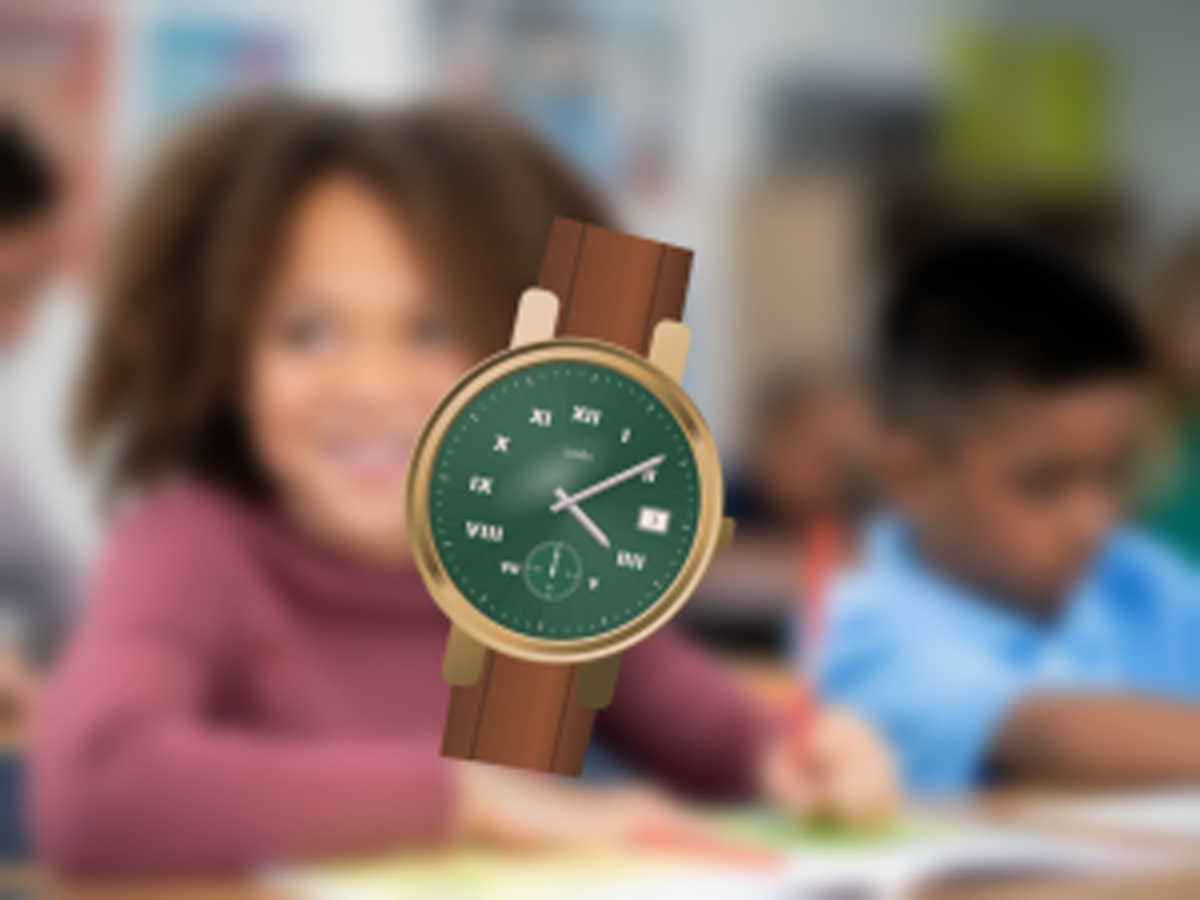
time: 4:09
